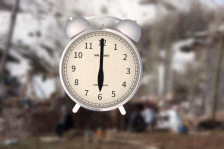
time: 6:00
